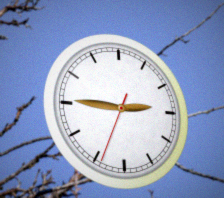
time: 2:45:34
